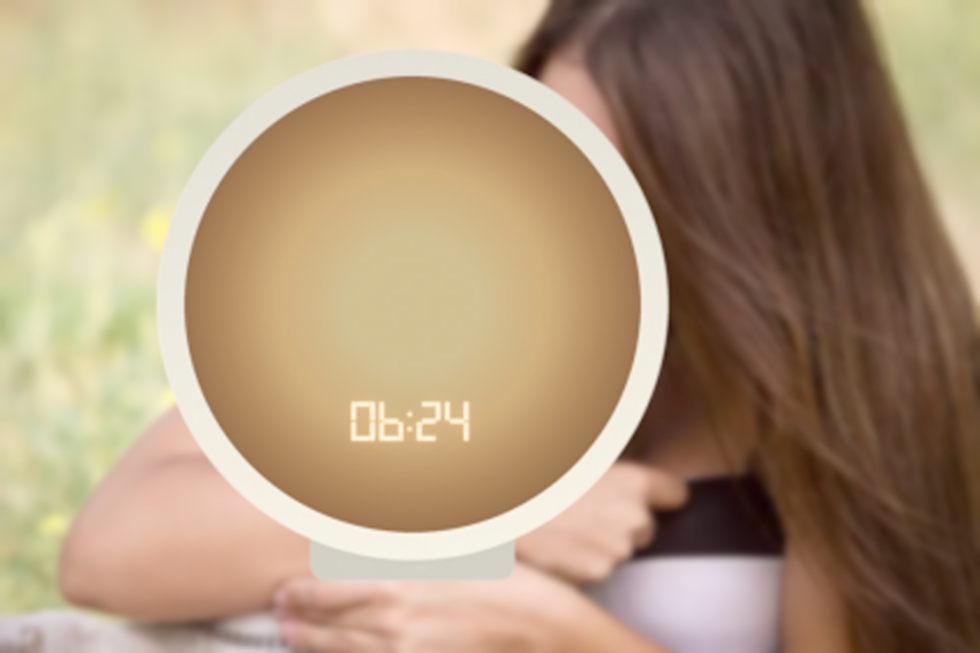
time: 6:24
